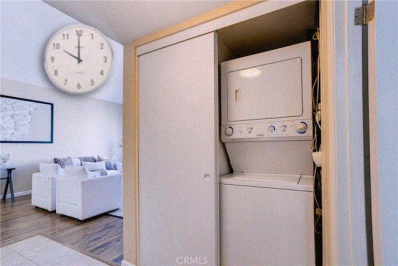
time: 10:00
